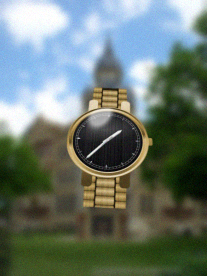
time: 1:37
